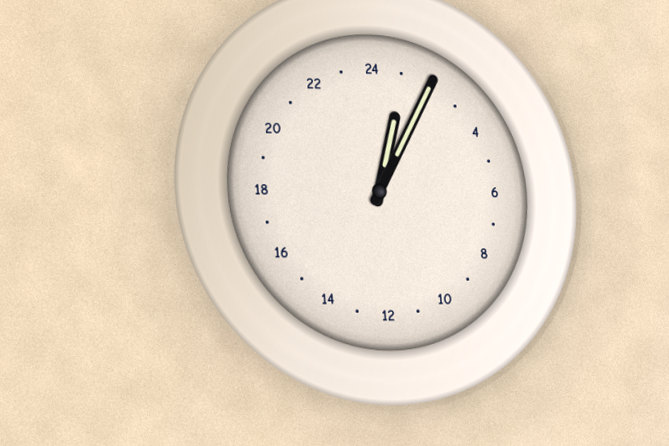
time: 1:05
